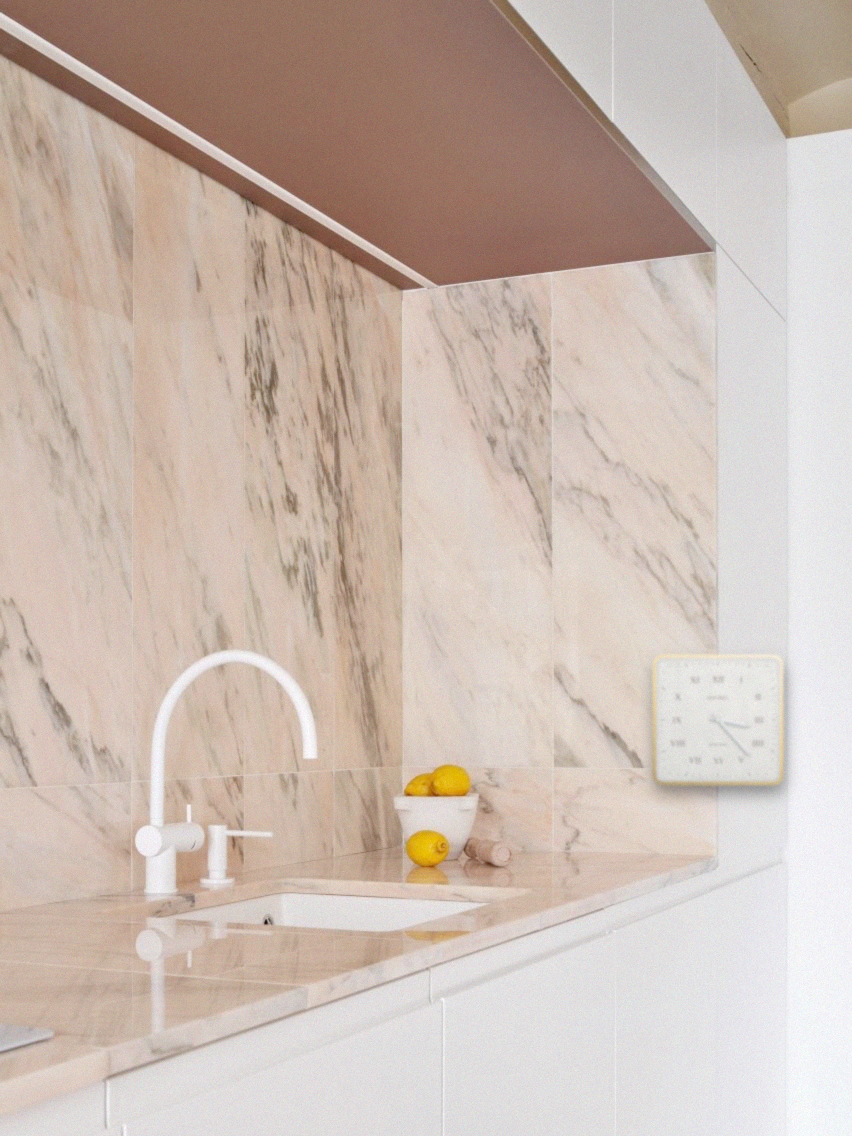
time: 3:23
